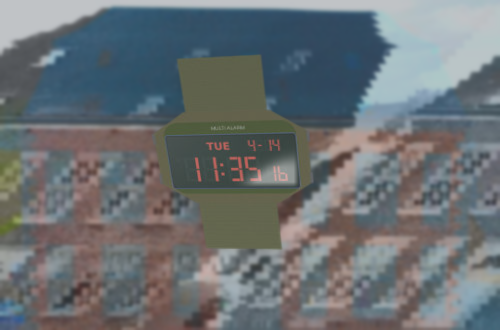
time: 11:35:16
